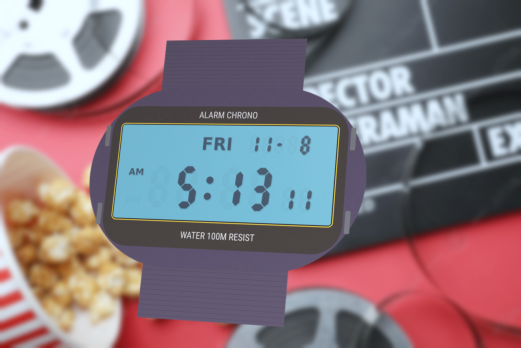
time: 5:13:11
